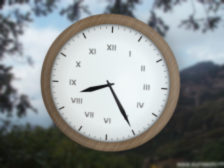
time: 8:25
